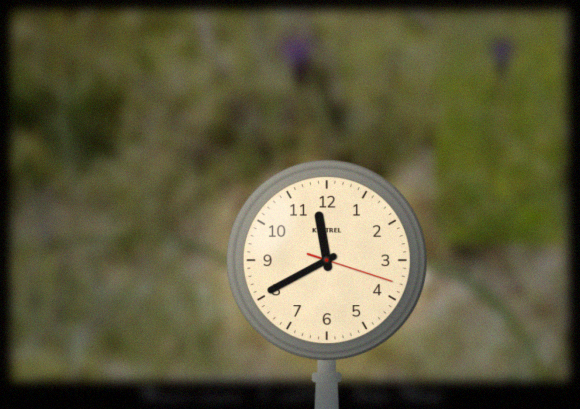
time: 11:40:18
